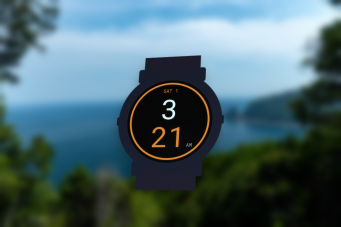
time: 3:21
